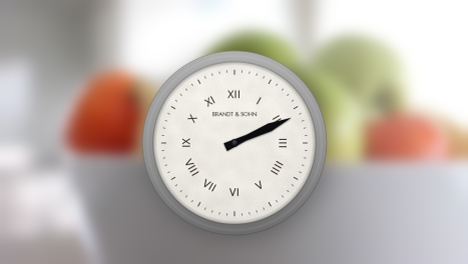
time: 2:11
